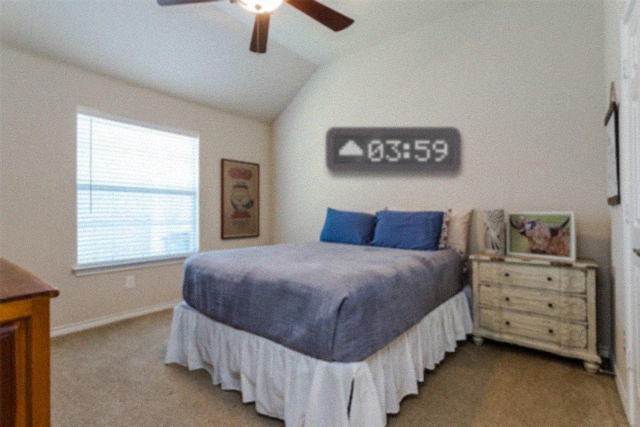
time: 3:59
